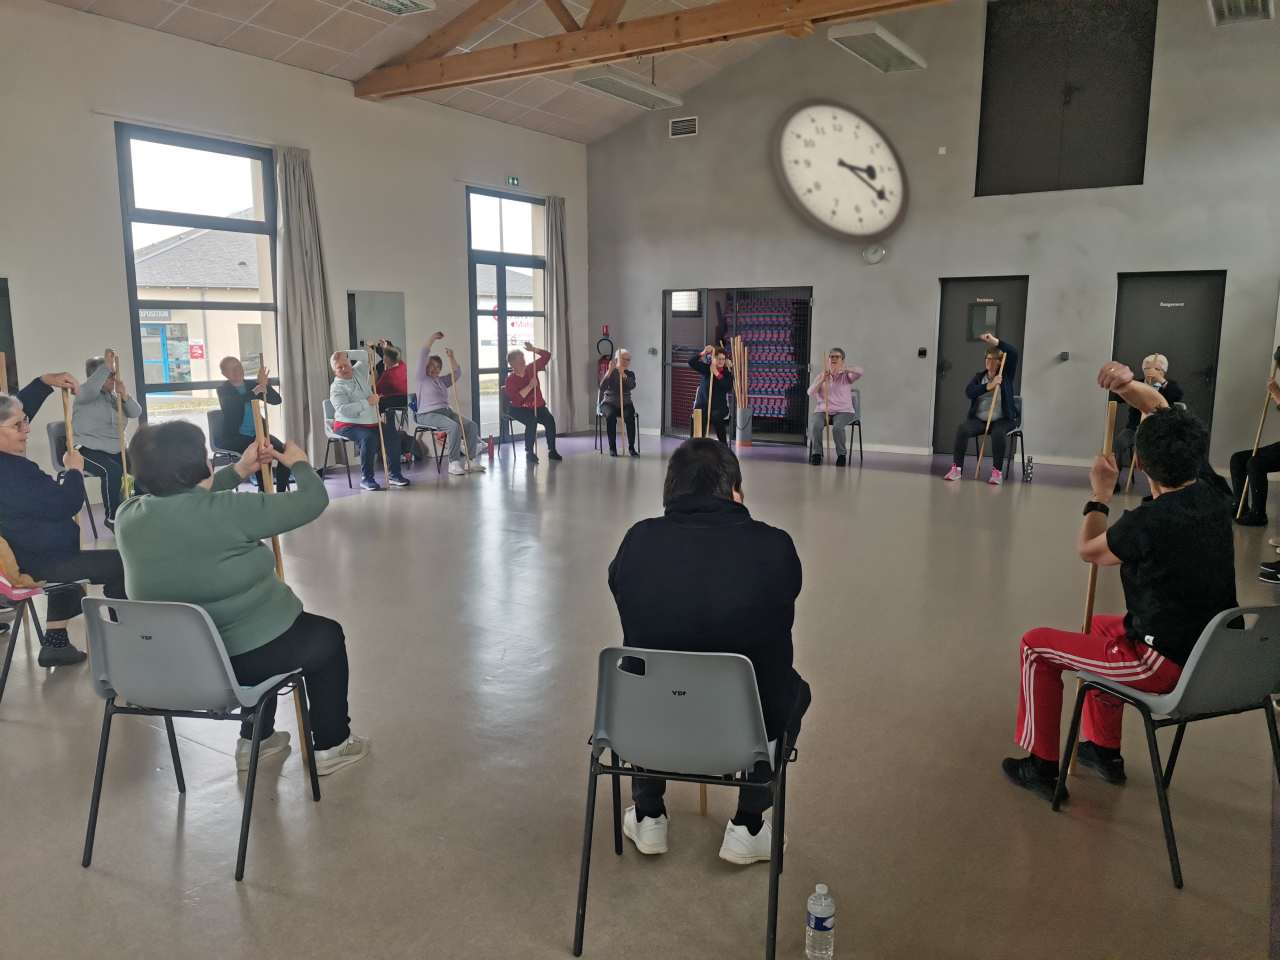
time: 3:22
